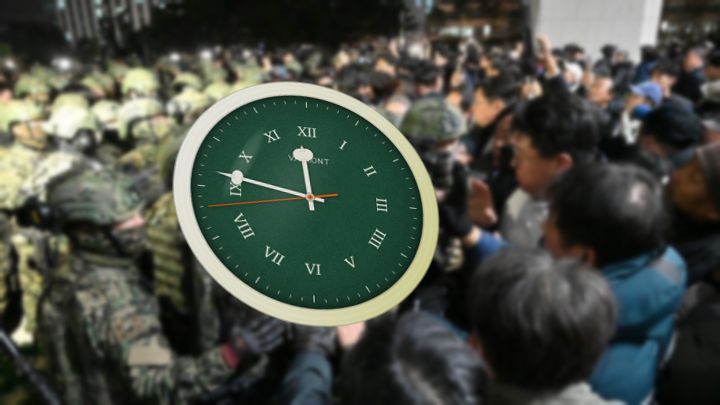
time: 11:46:43
